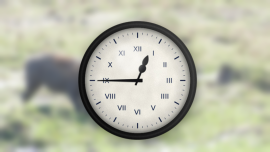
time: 12:45
